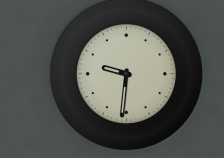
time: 9:31
